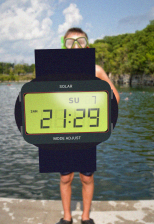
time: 21:29
